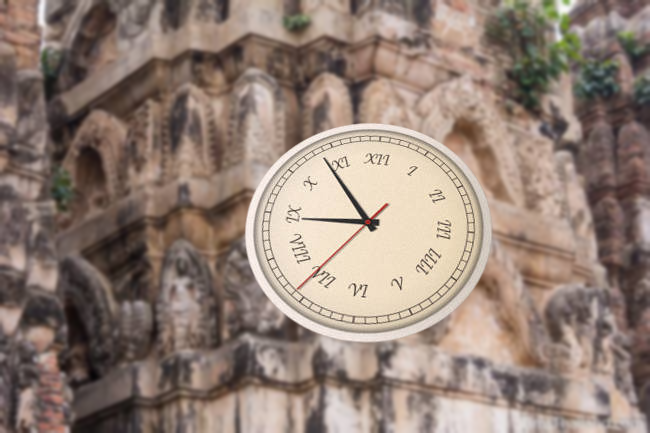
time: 8:53:36
